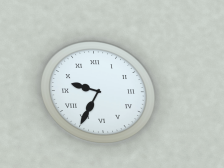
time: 9:35
